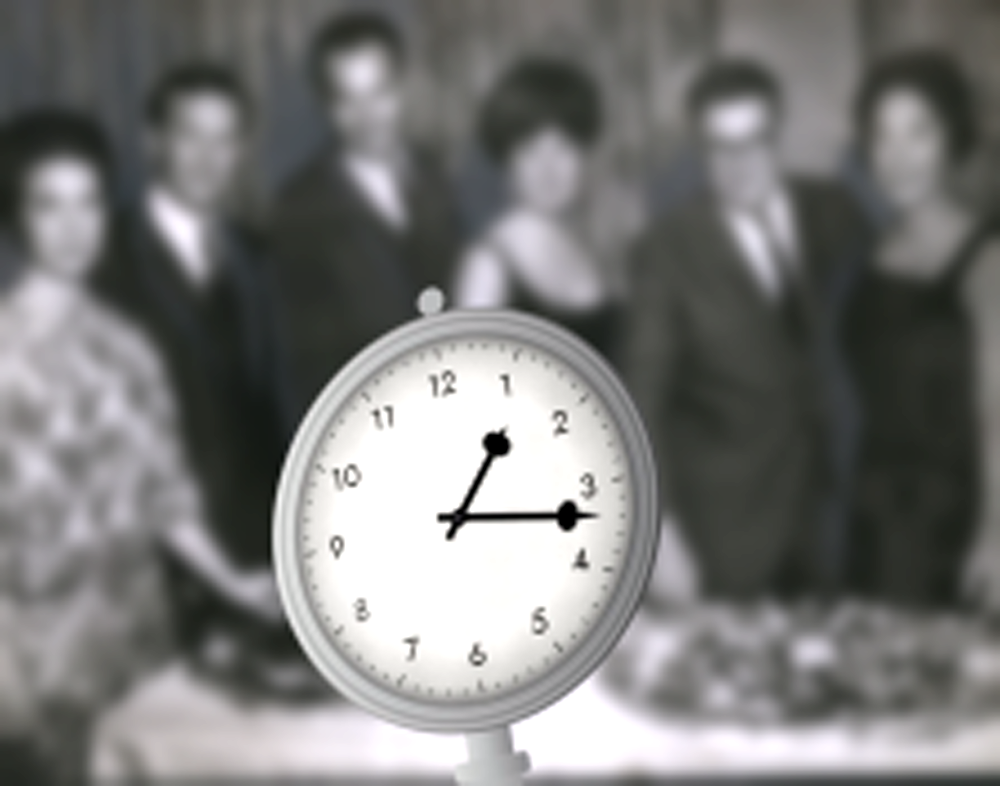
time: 1:17
